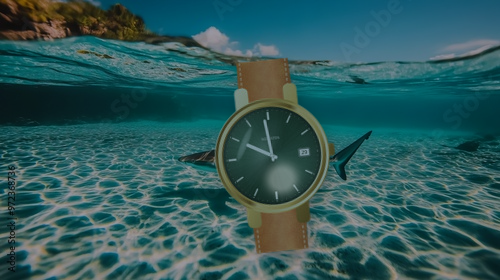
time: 9:59
